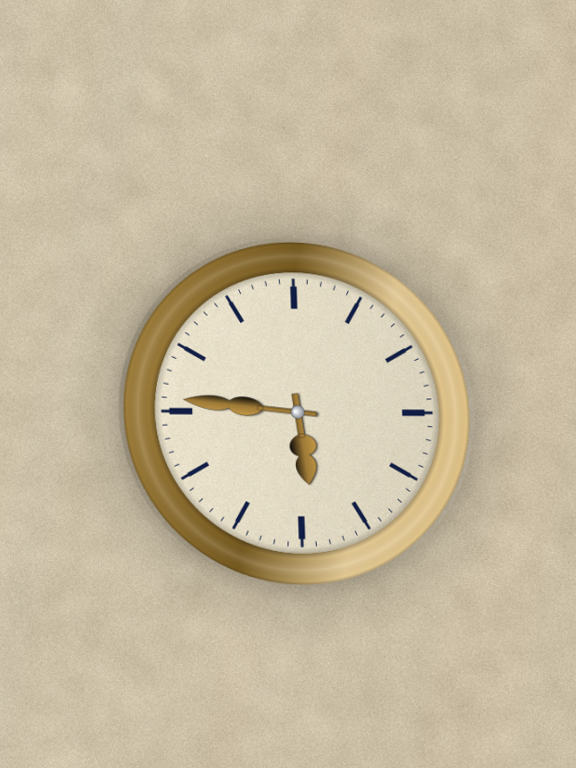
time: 5:46
